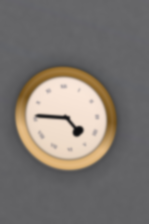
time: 4:46
